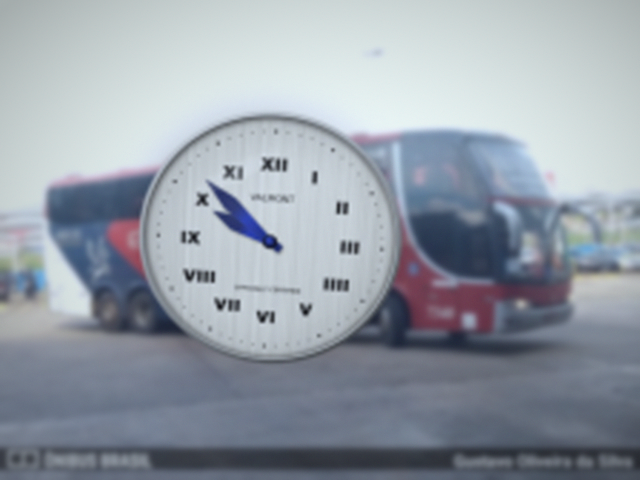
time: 9:52
